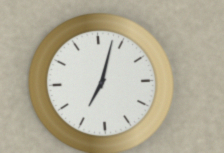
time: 7:03
